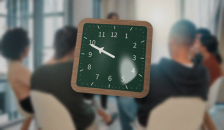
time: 9:49
